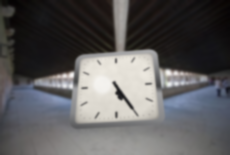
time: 5:25
